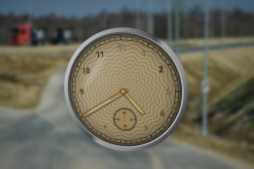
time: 4:40
